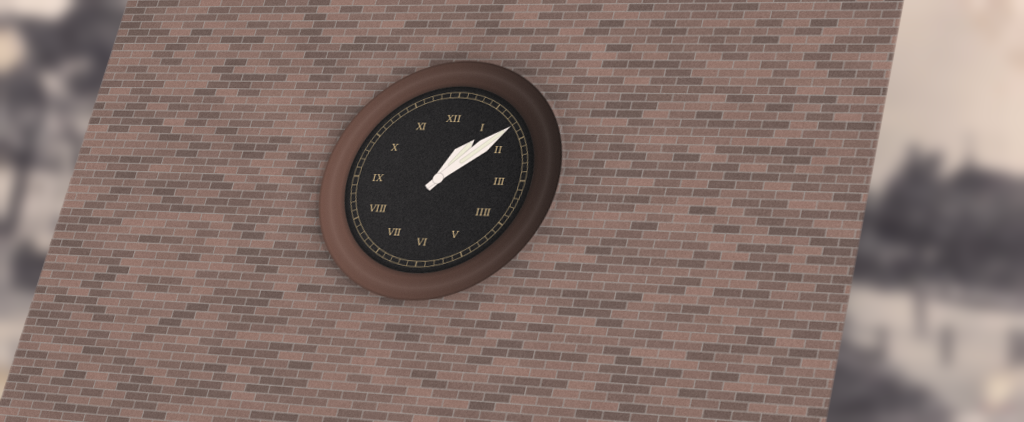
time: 1:08
